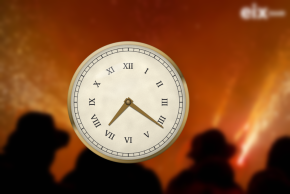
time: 7:21
